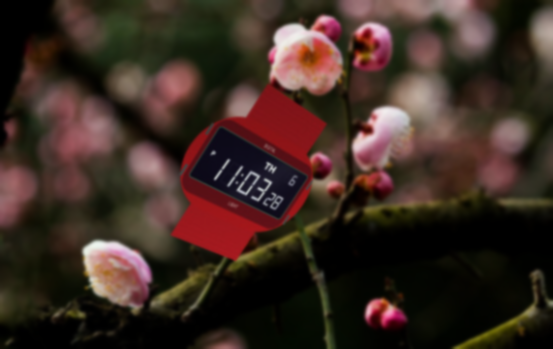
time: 11:03:28
